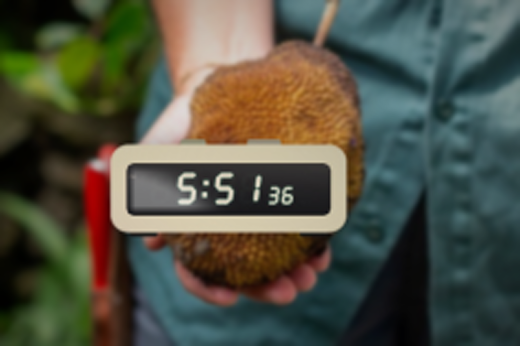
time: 5:51:36
